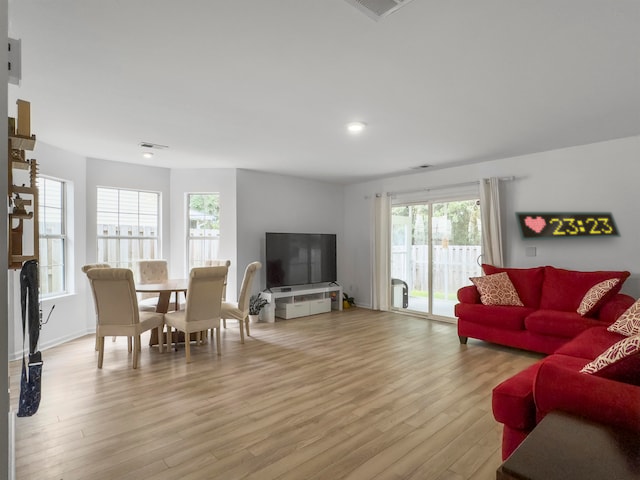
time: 23:23
